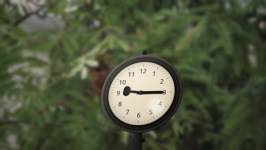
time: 9:15
